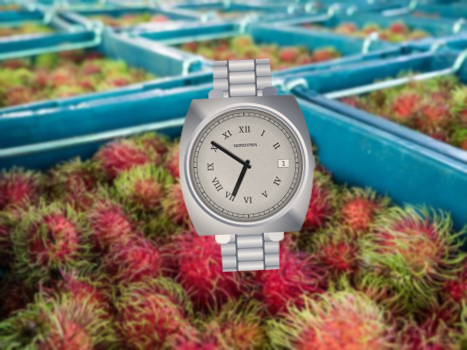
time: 6:51
